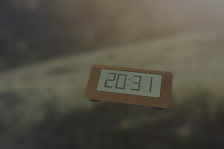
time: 20:31
